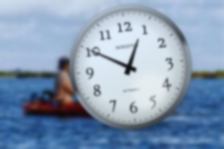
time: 12:50
